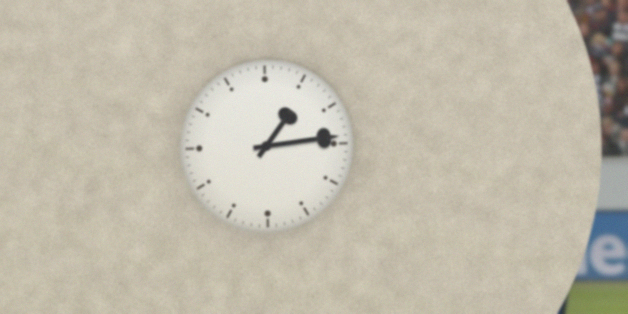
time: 1:14
